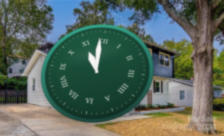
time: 10:59
